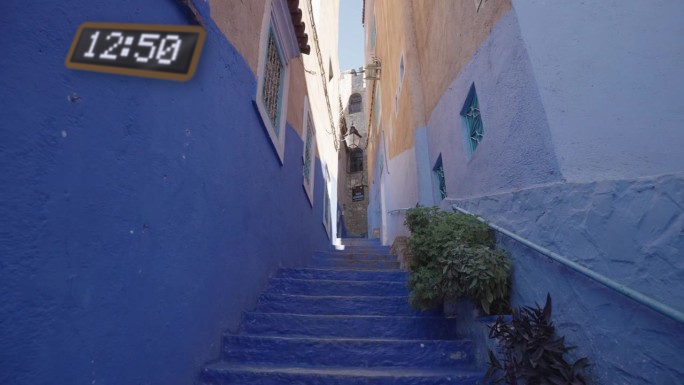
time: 12:50
